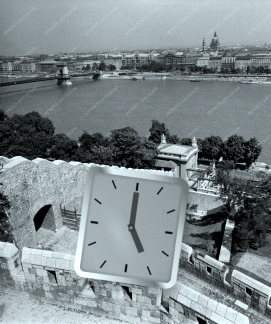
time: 5:00
